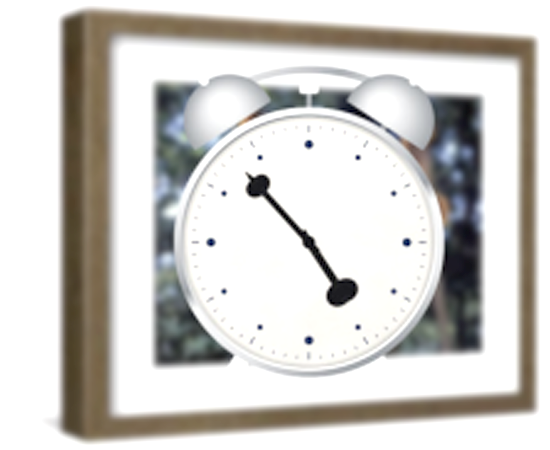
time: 4:53
